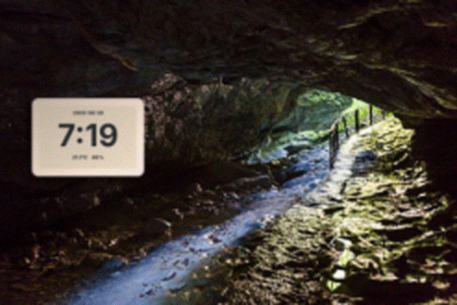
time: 7:19
